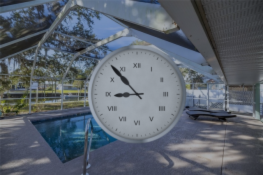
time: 8:53
